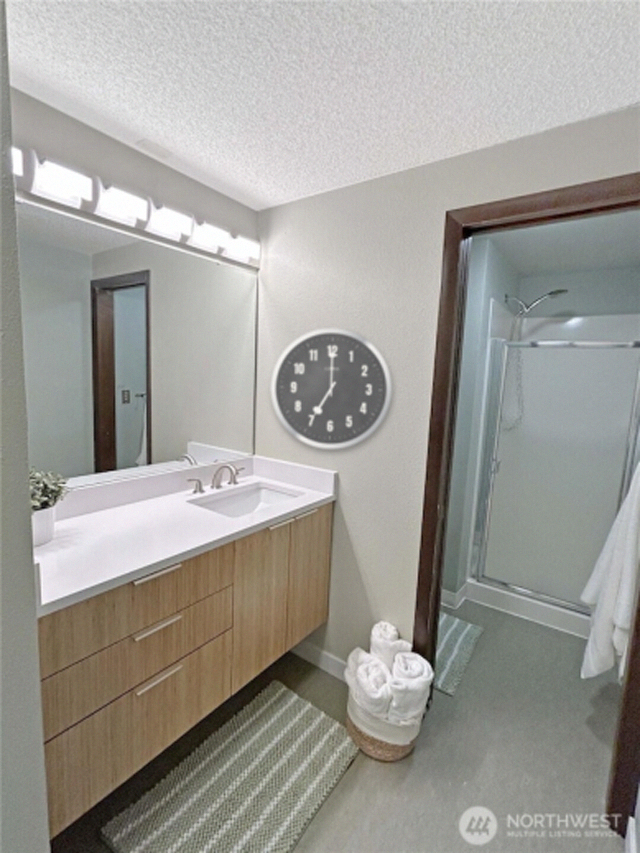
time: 7:00
